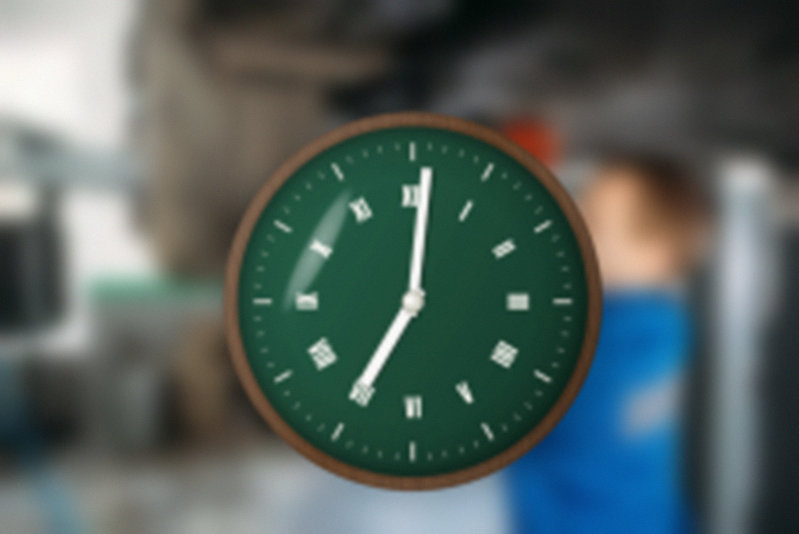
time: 7:01
